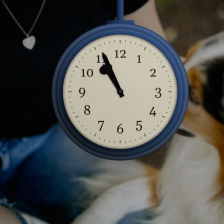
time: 10:56
